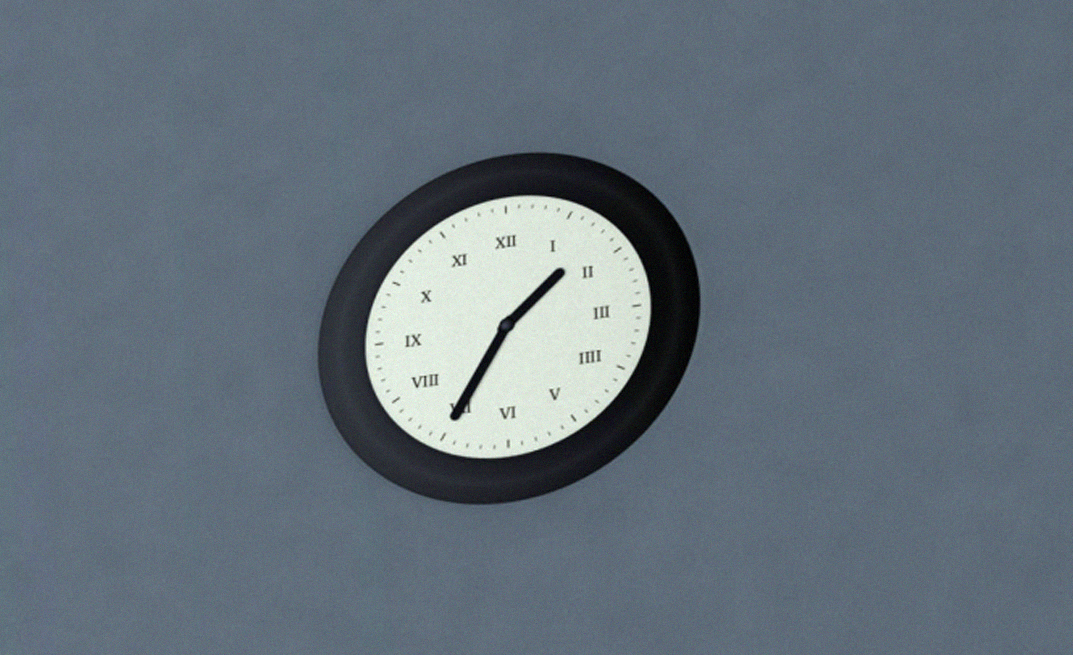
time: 1:35
